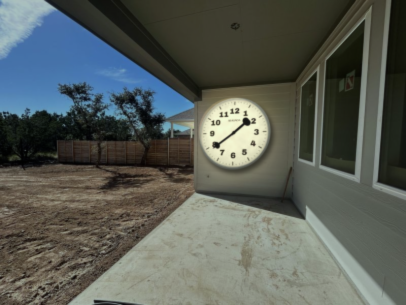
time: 1:39
